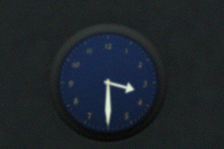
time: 3:30
